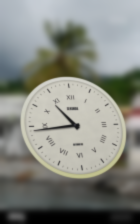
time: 10:44
